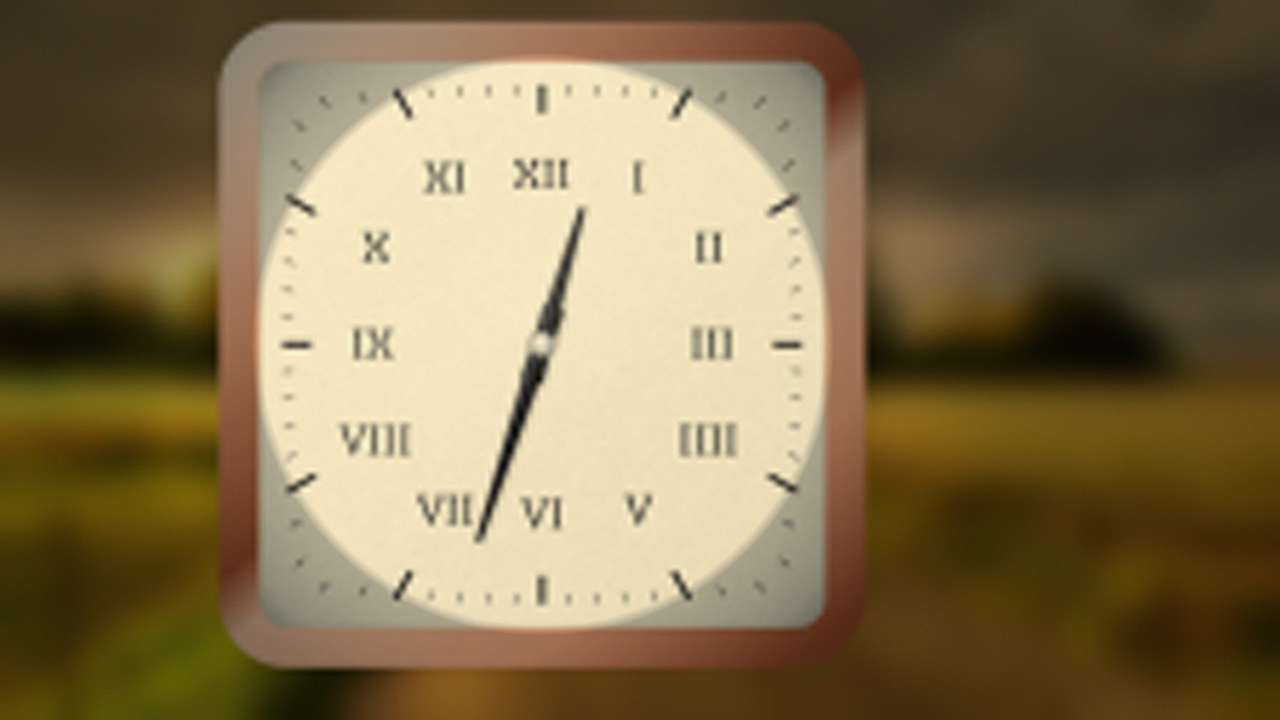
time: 12:33
